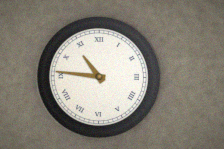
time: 10:46
